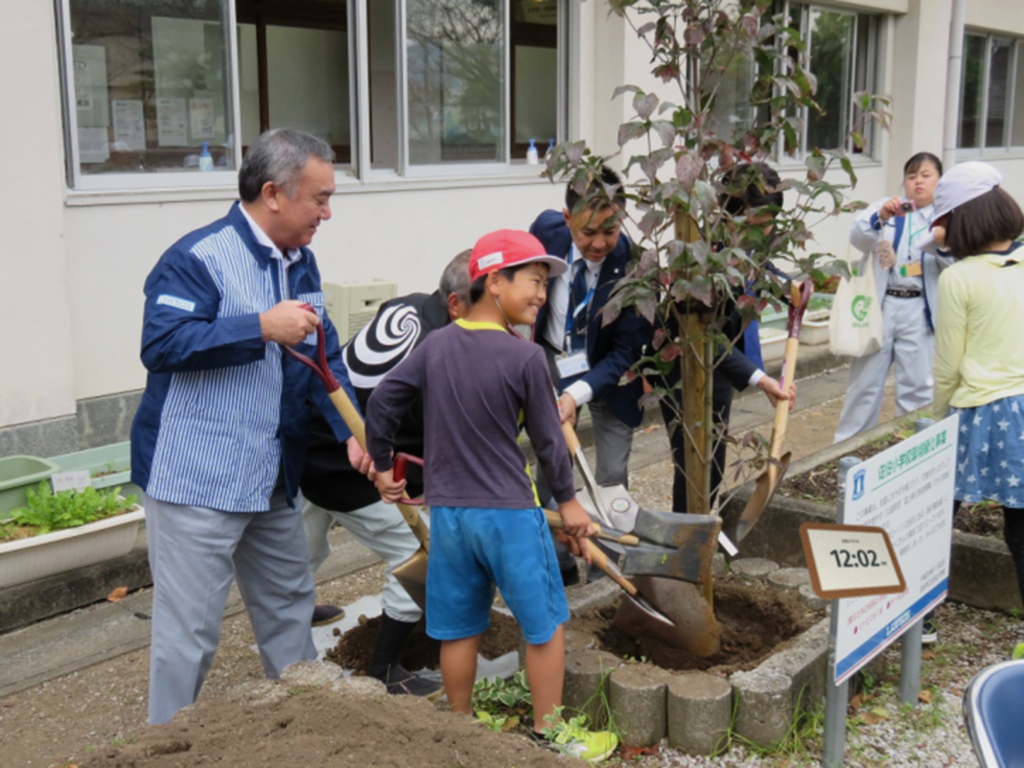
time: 12:02
